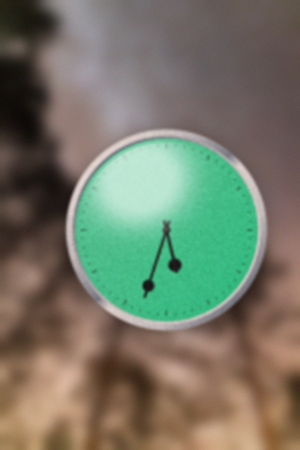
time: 5:33
